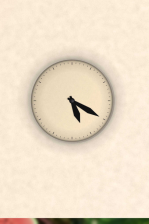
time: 5:20
